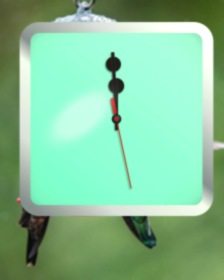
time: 11:59:28
